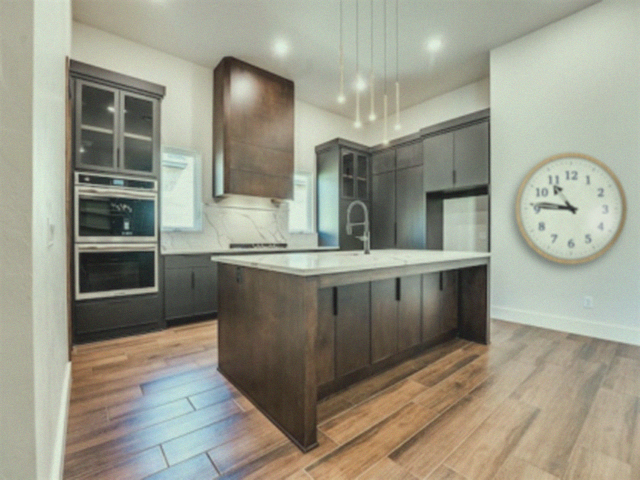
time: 10:46
